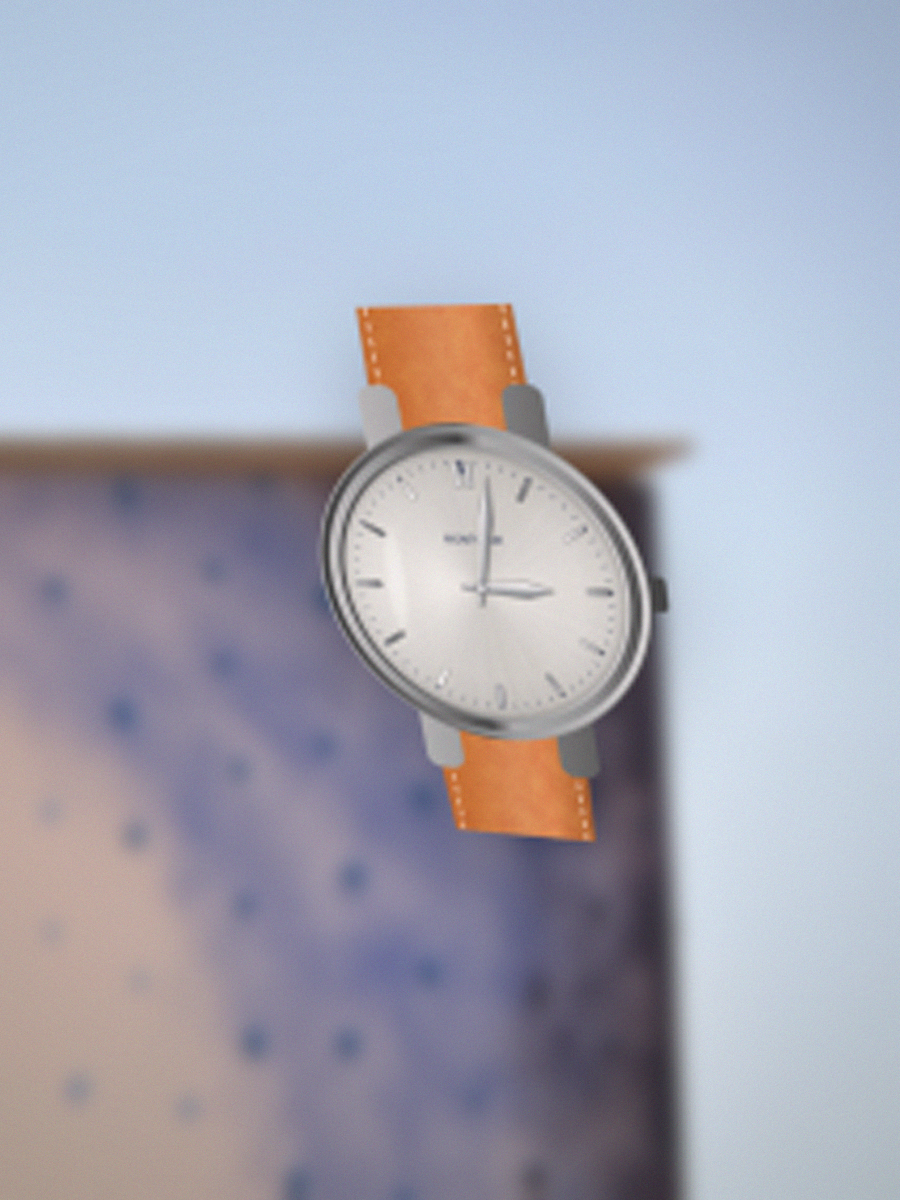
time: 3:02
